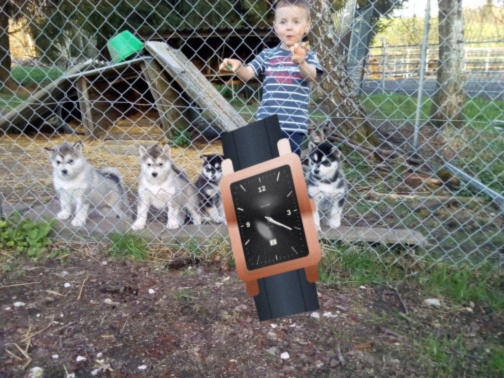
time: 4:21
